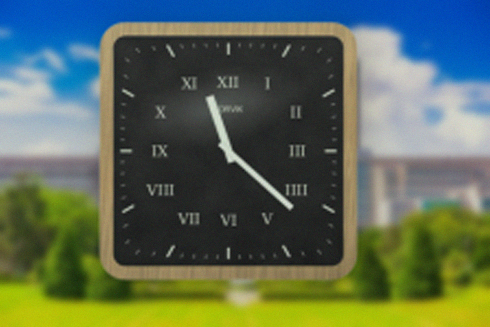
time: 11:22
